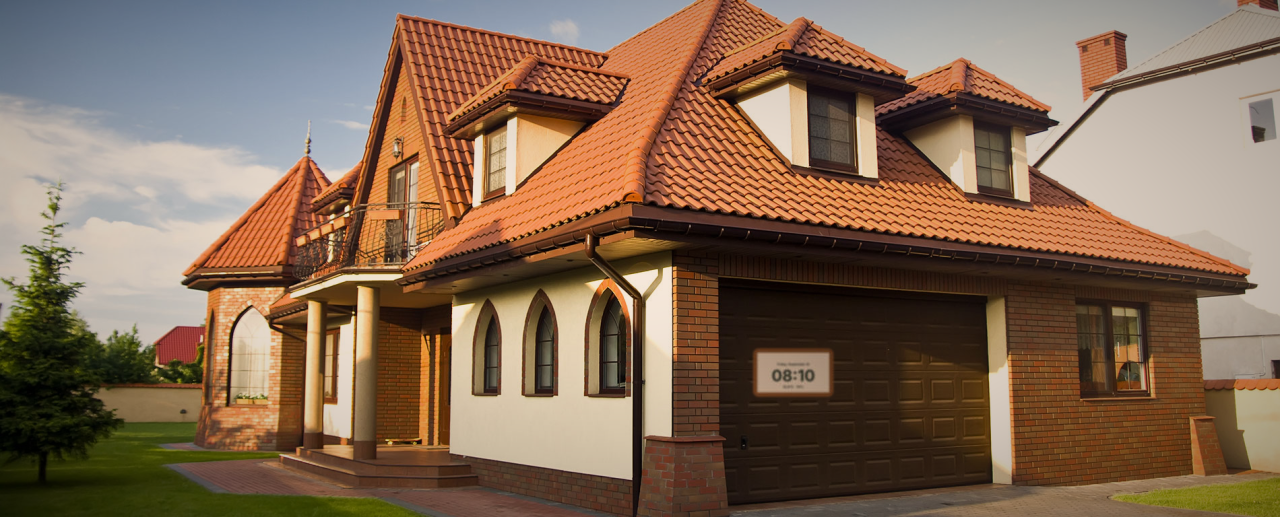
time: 8:10
